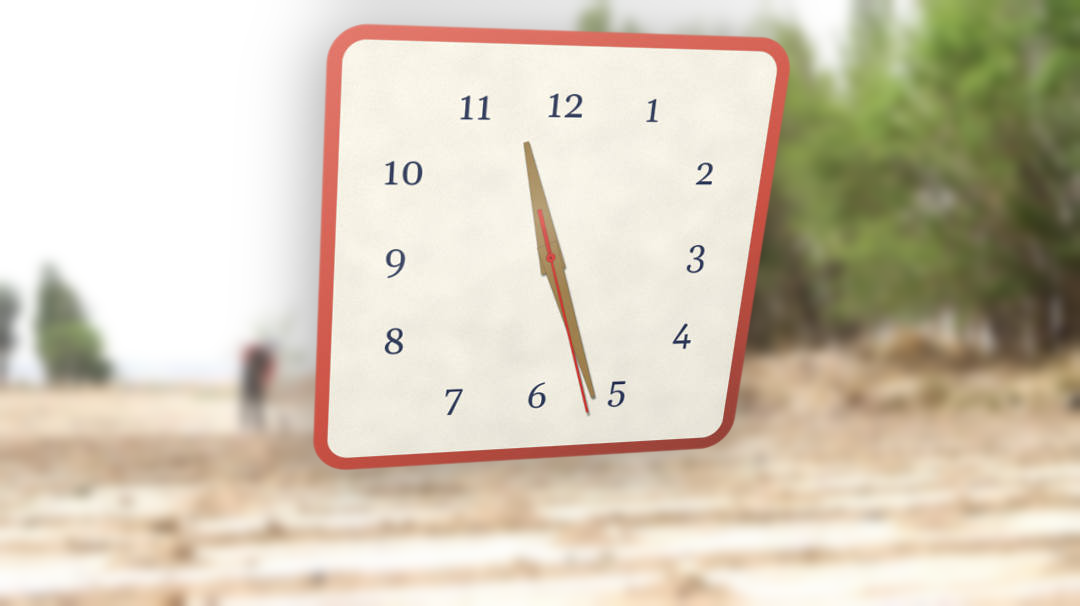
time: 11:26:27
